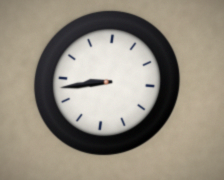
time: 8:43
